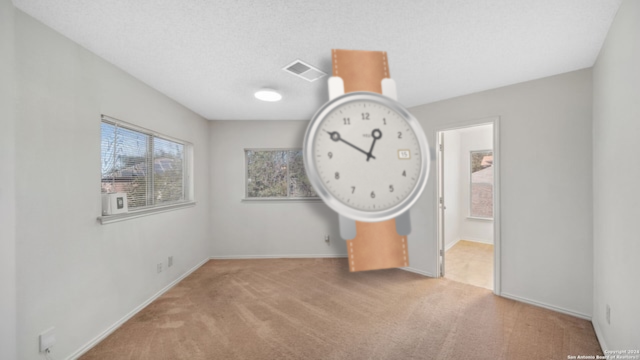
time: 12:50
